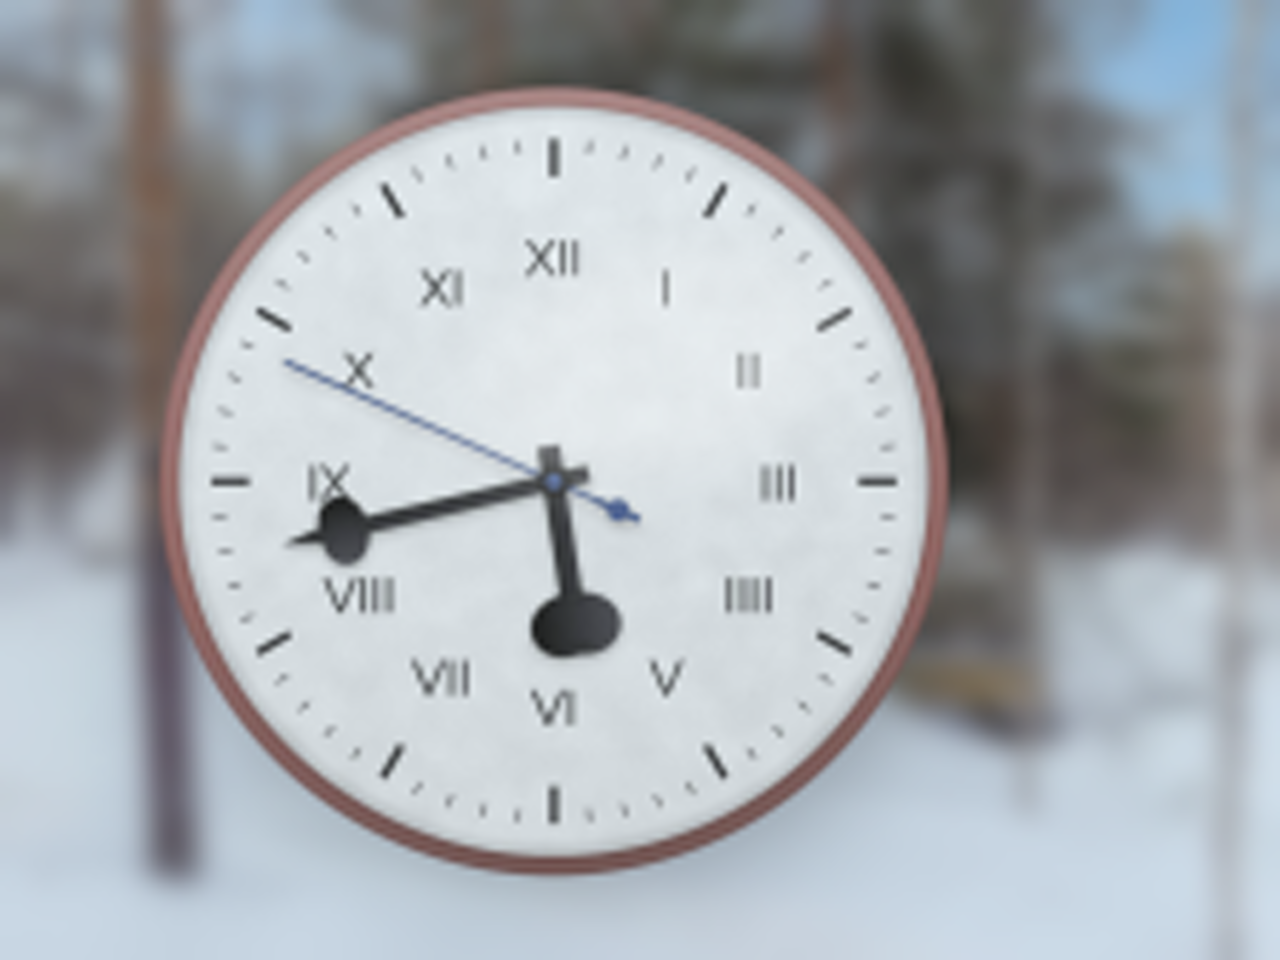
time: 5:42:49
